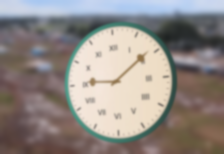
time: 9:09
